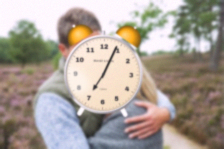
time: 7:04
